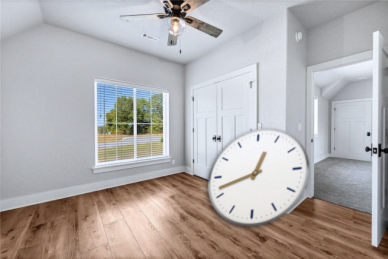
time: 12:42
